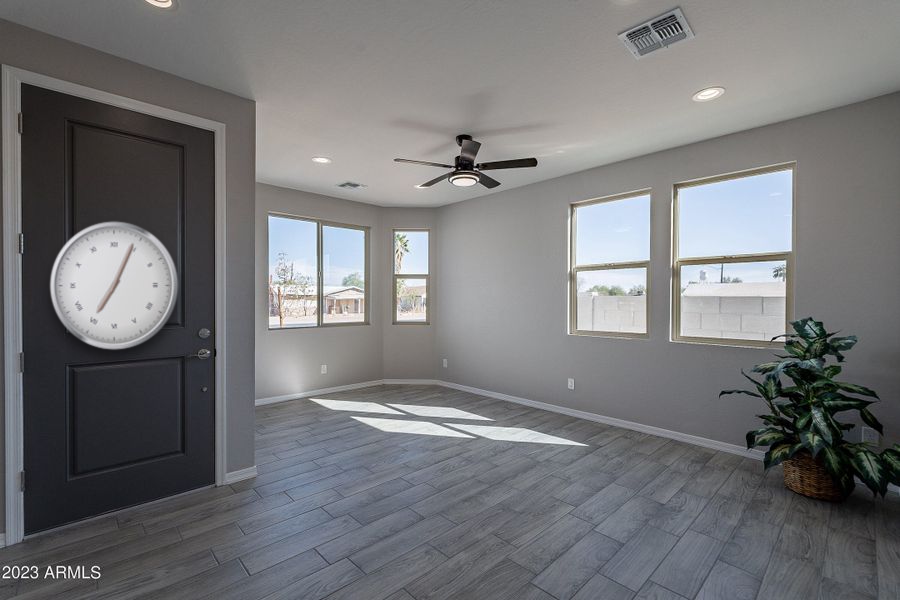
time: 7:04
